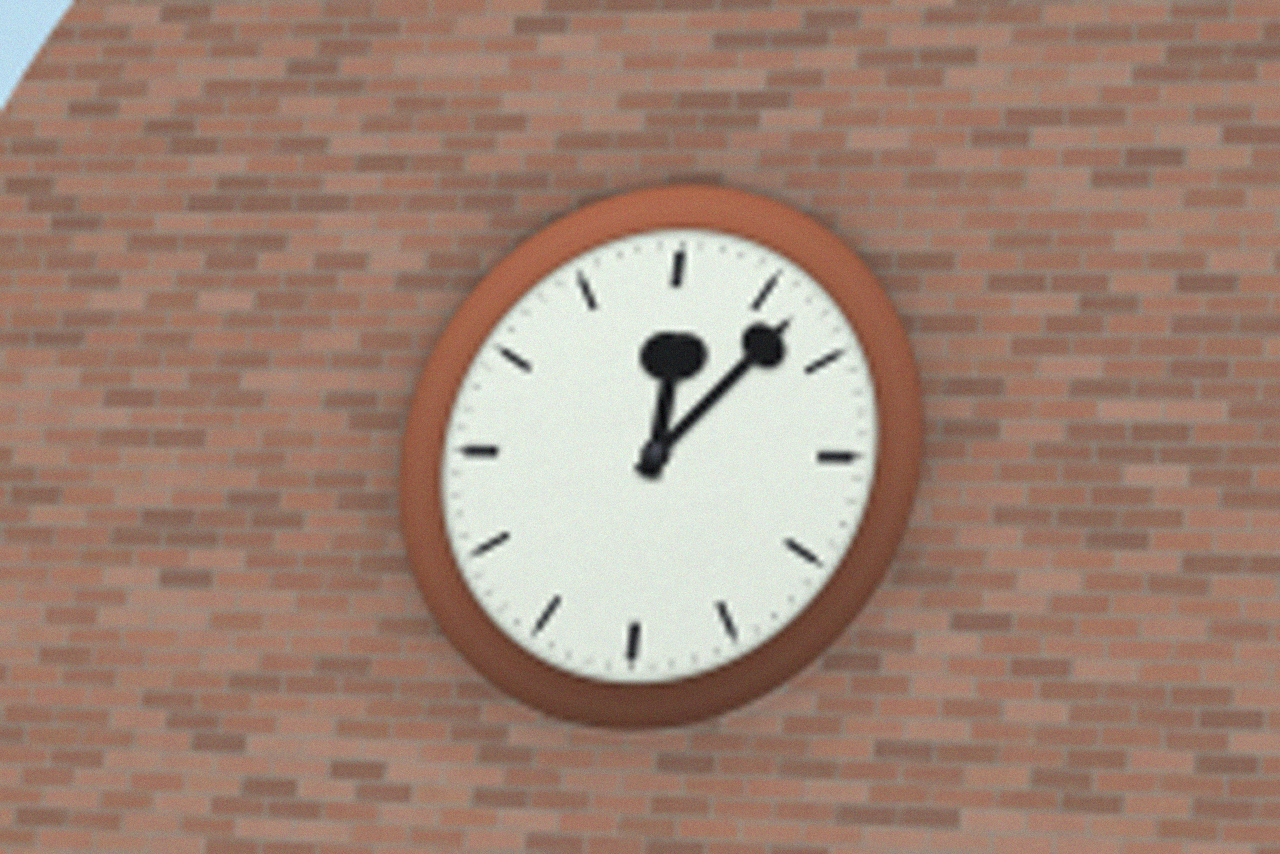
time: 12:07
